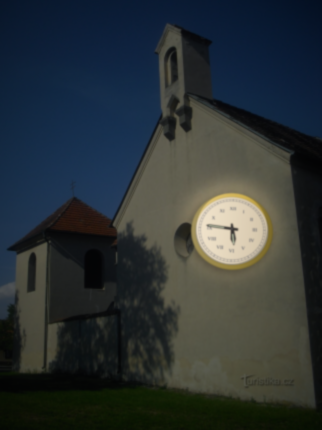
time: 5:46
